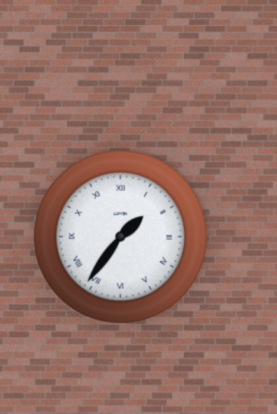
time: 1:36
